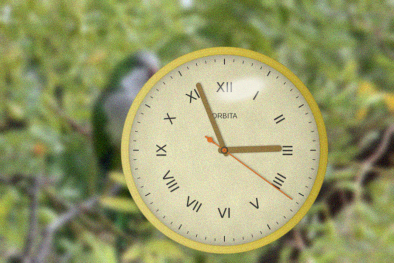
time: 2:56:21
